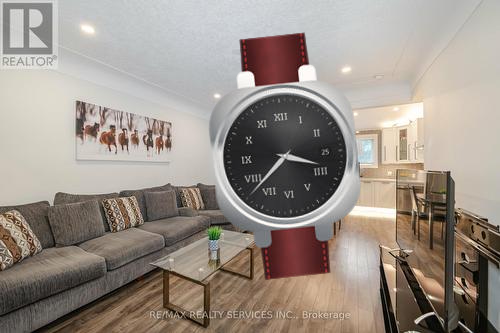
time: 3:38
